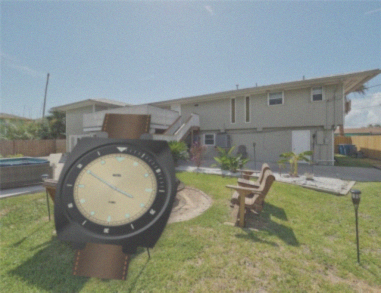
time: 3:50
